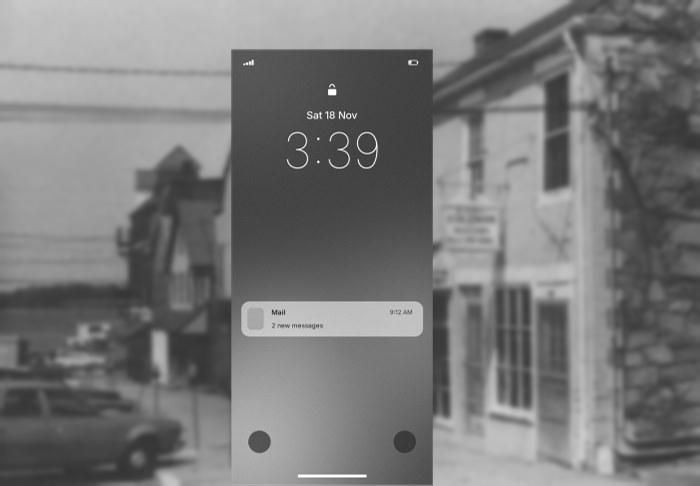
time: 3:39
